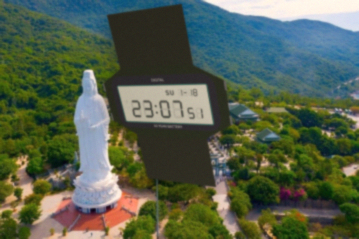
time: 23:07:51
